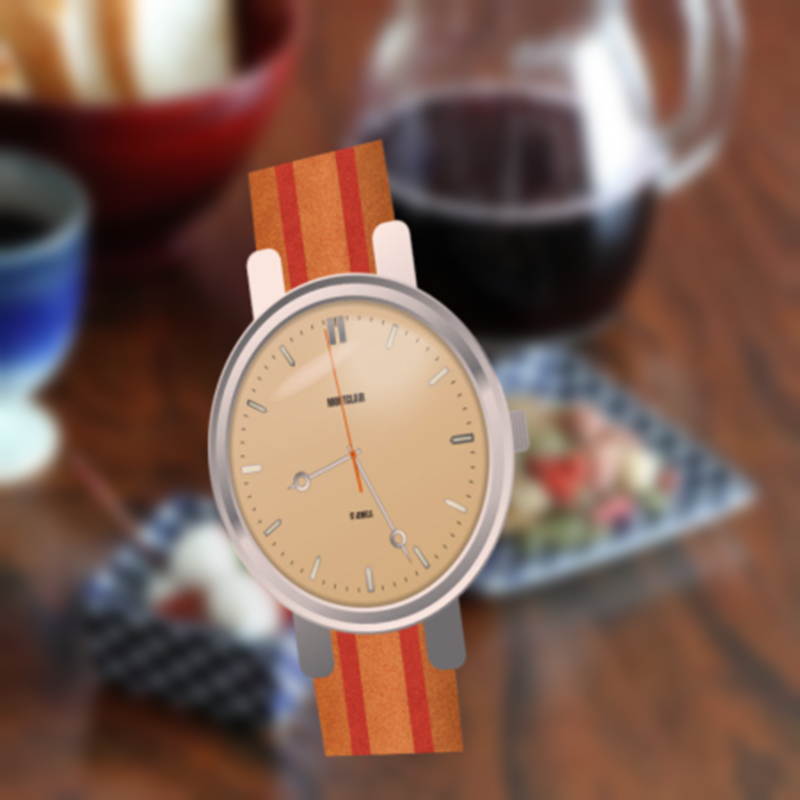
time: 8:25:59
